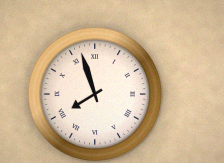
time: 7:57
